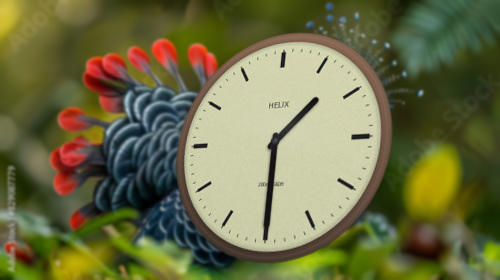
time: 1:30
